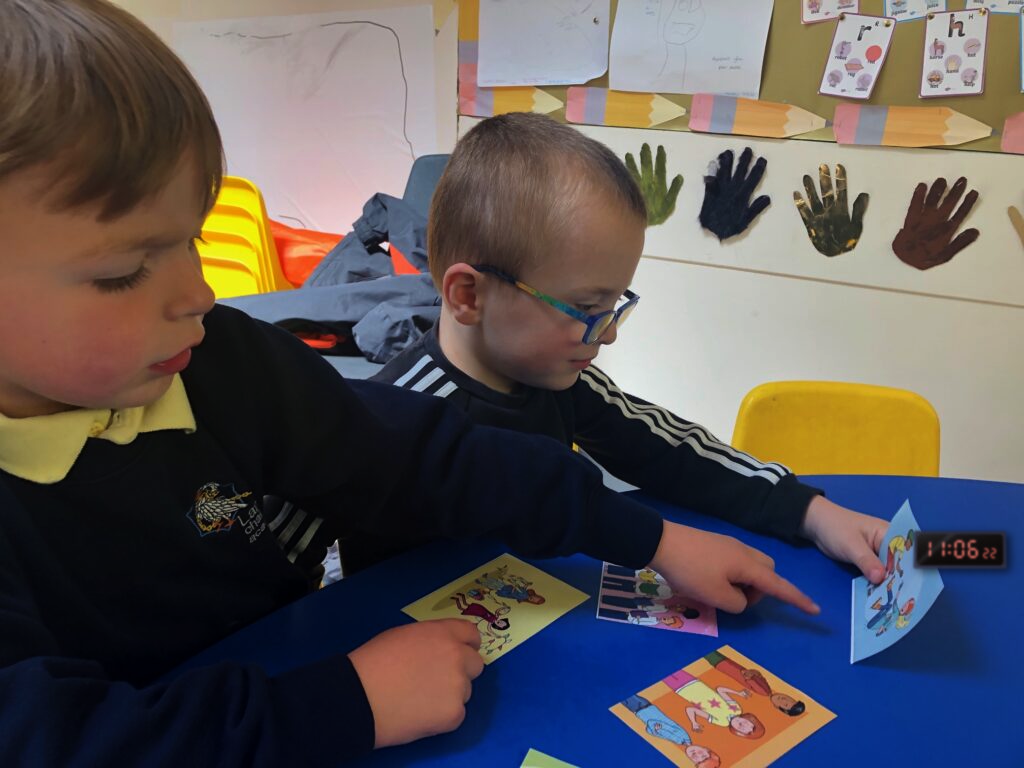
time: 11:06
